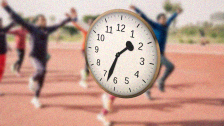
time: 1:33
